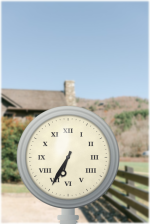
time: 6:35
